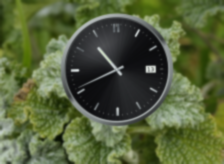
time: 10:41
